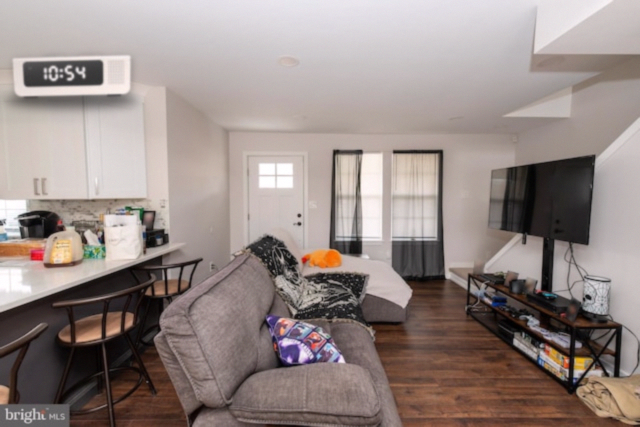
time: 10:54
